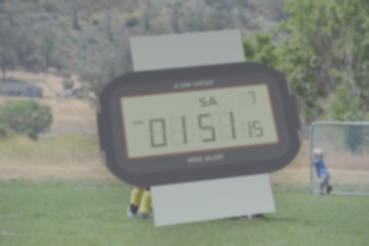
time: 1:51:15
